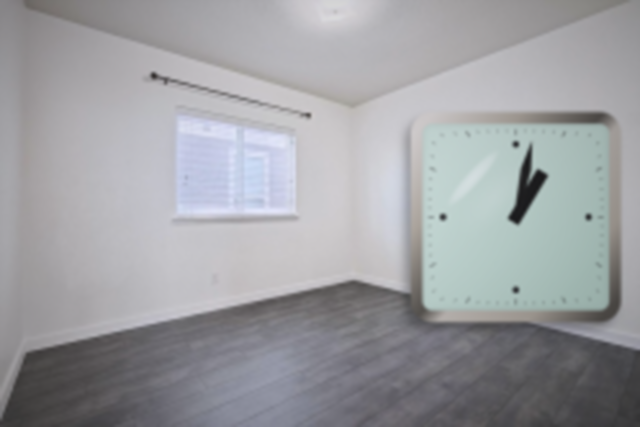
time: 1:02
